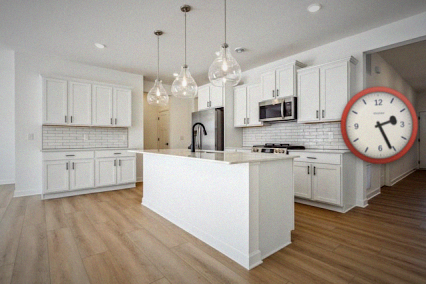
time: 2:26
